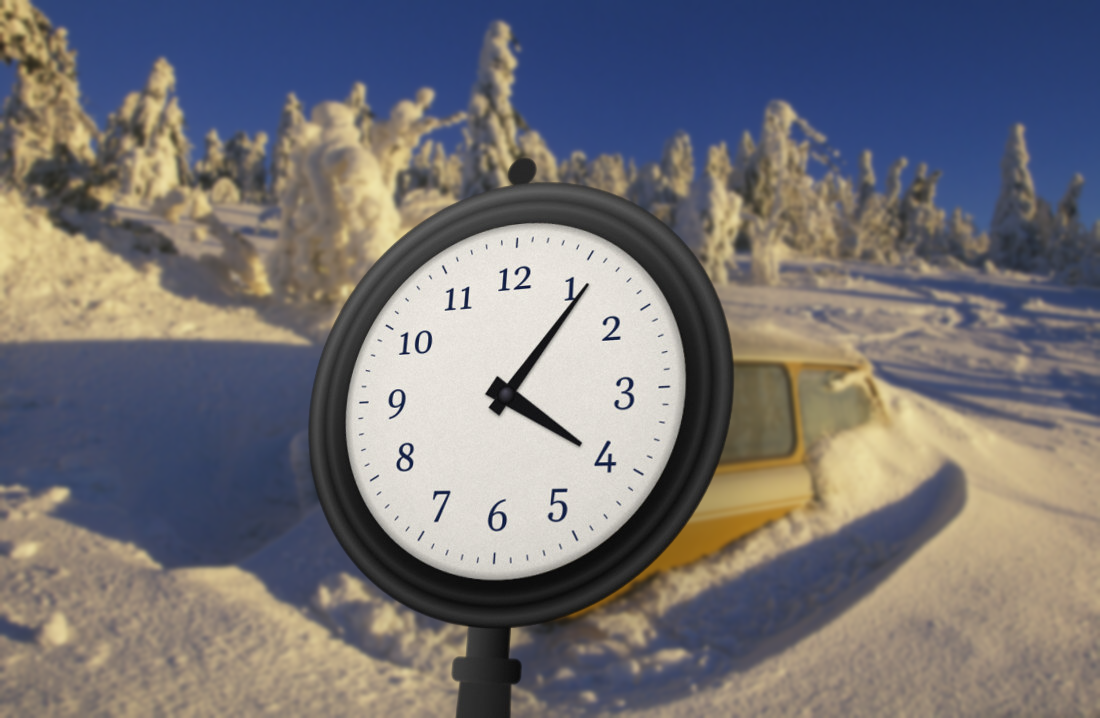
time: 4:06
